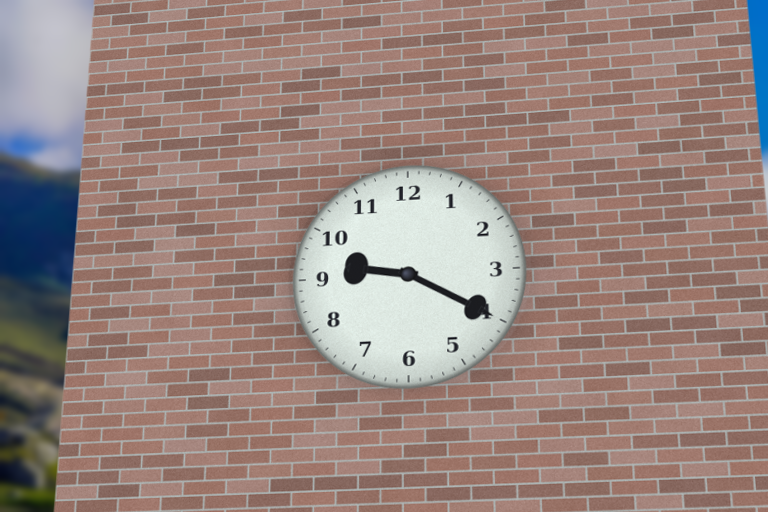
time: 9:20
